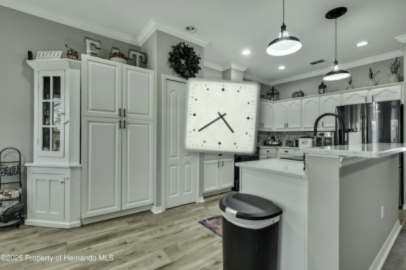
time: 4:39
